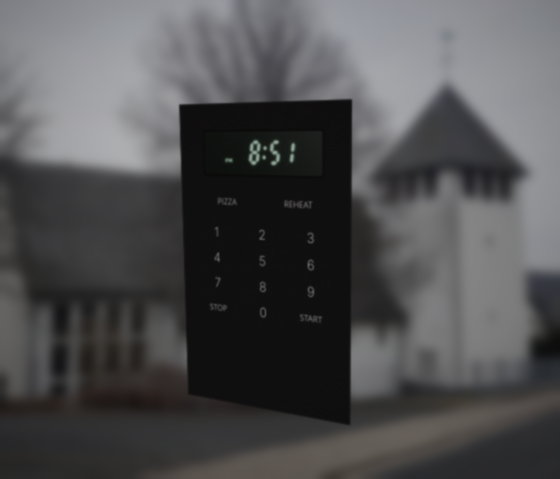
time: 8:51
